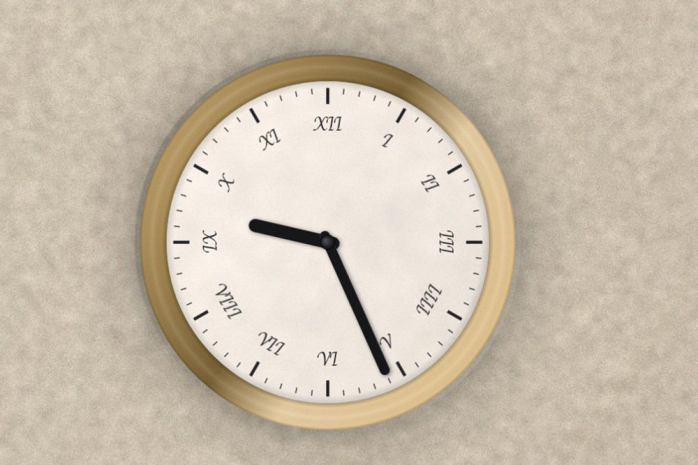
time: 9:26
